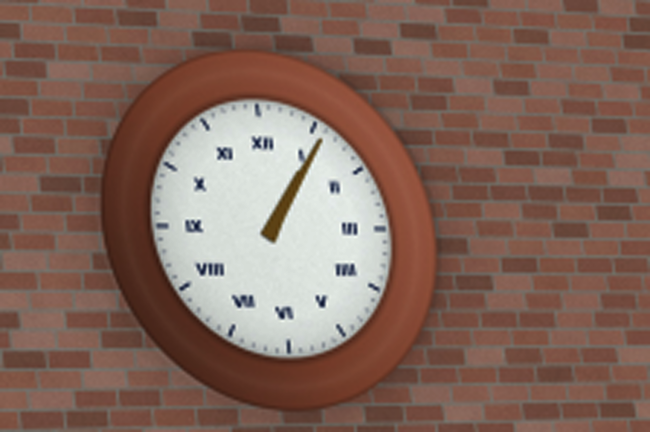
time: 1:06
